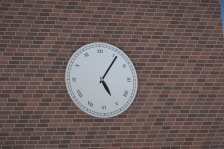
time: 5:06
